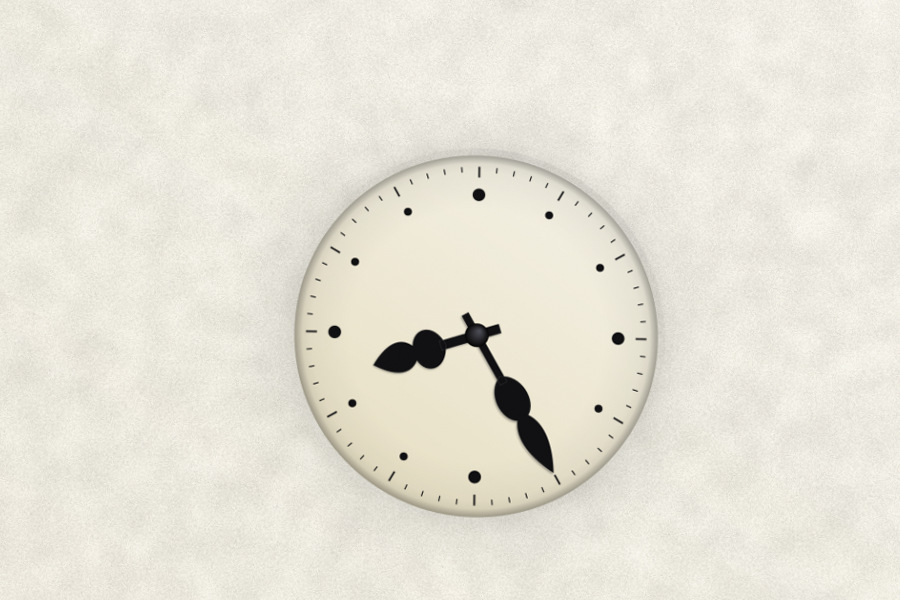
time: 8:25
